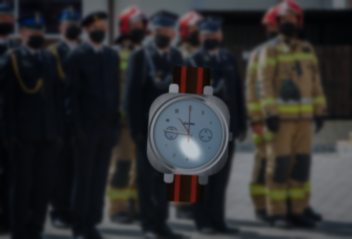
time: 10:46
